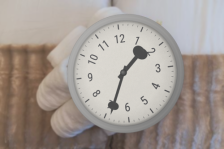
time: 1:34
